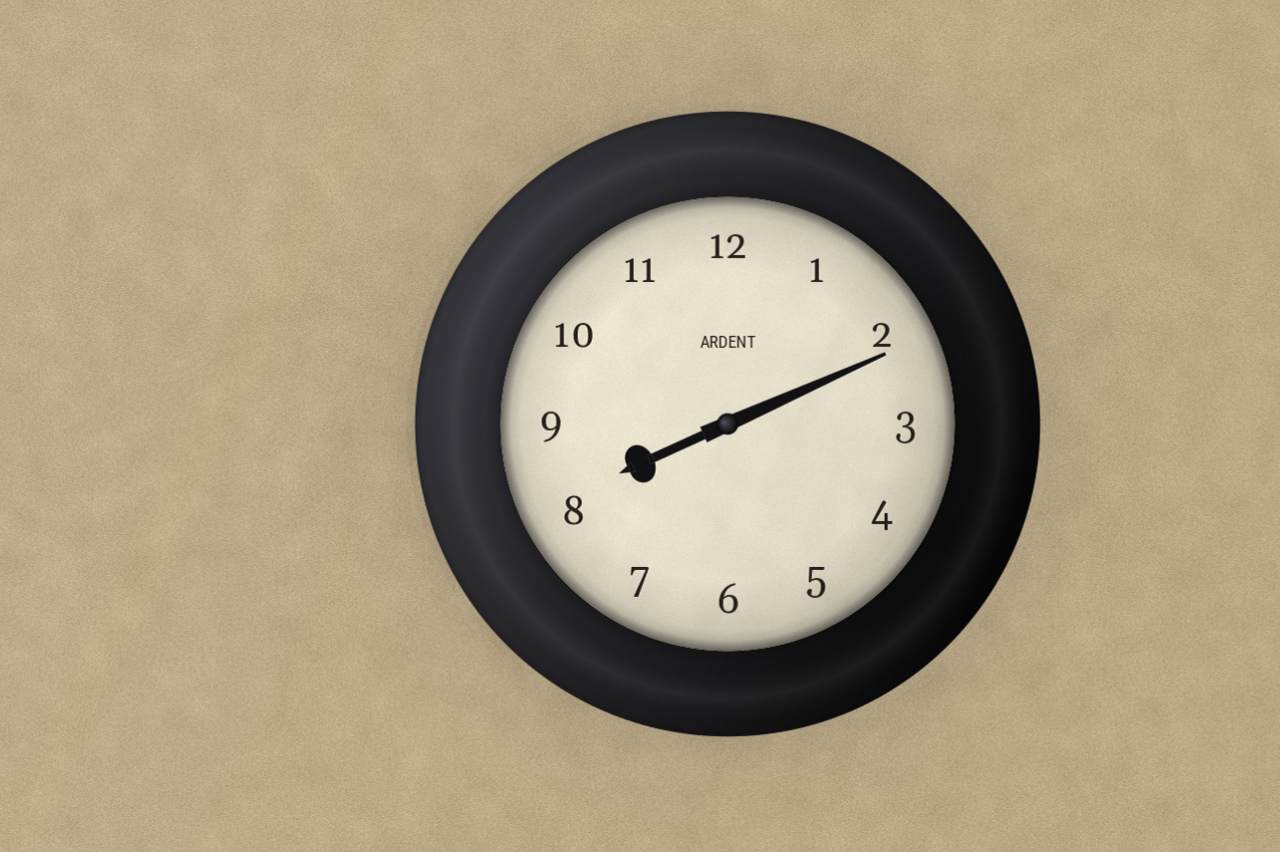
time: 8:11
